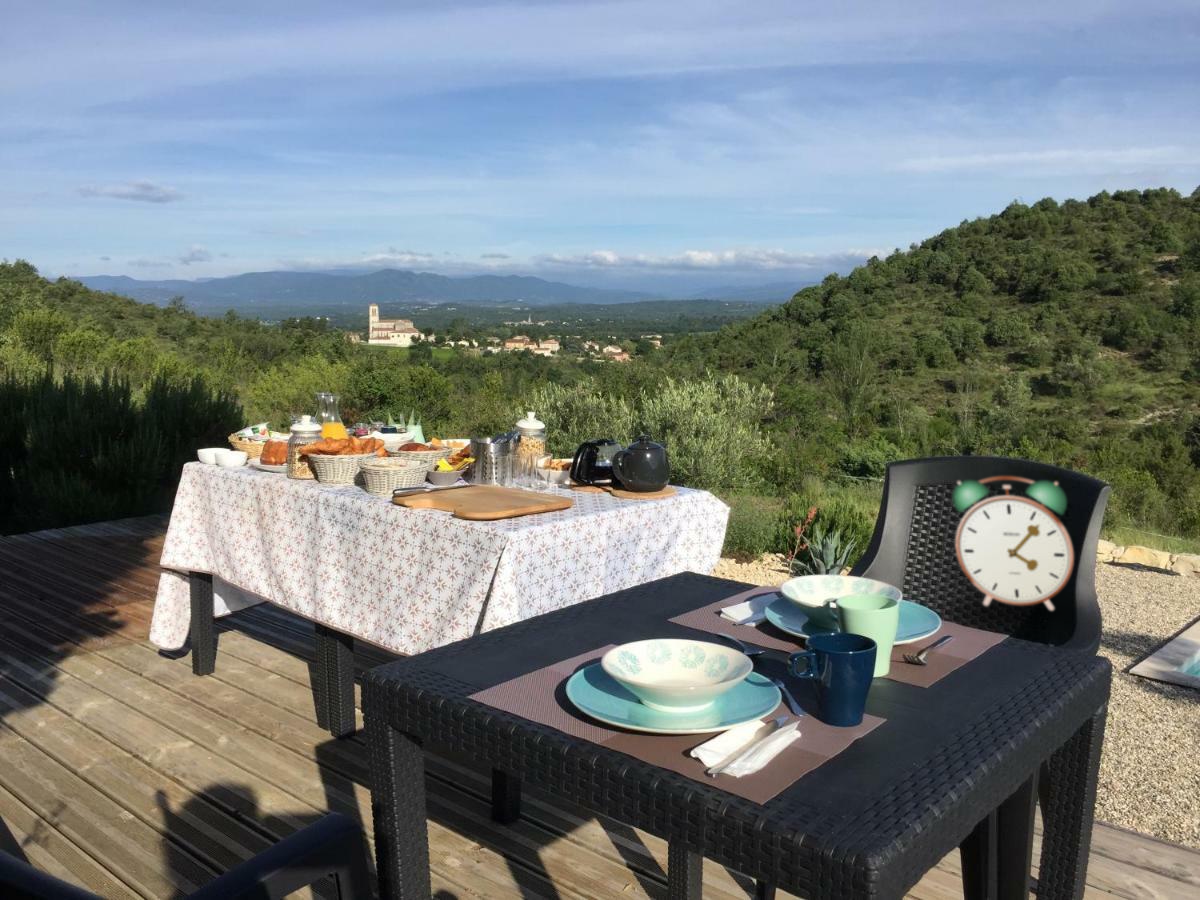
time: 4:07
